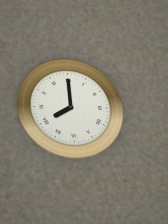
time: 8:00
